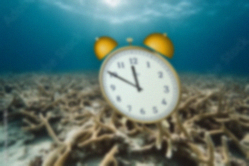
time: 11:50
